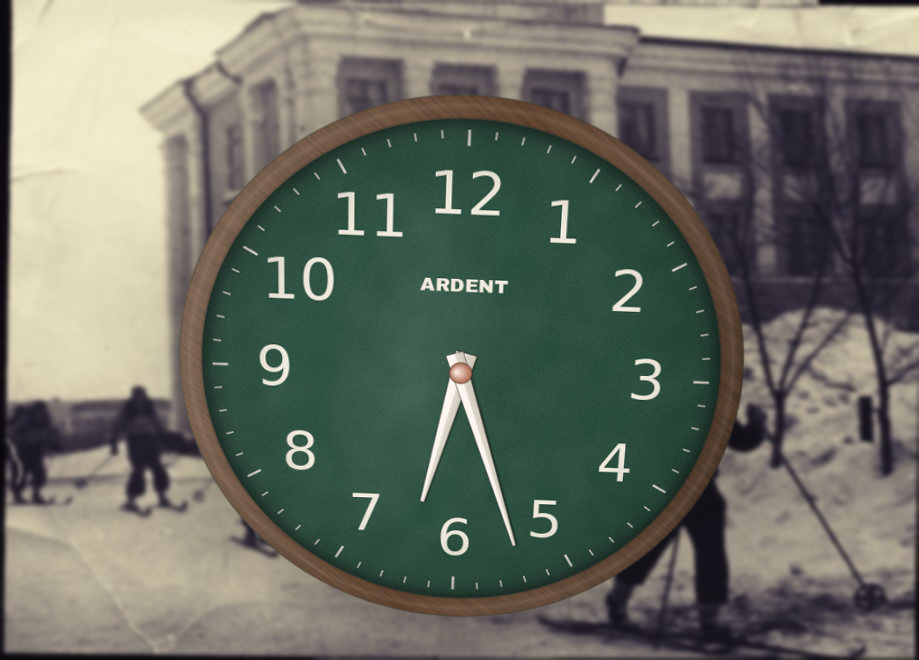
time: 6:27
